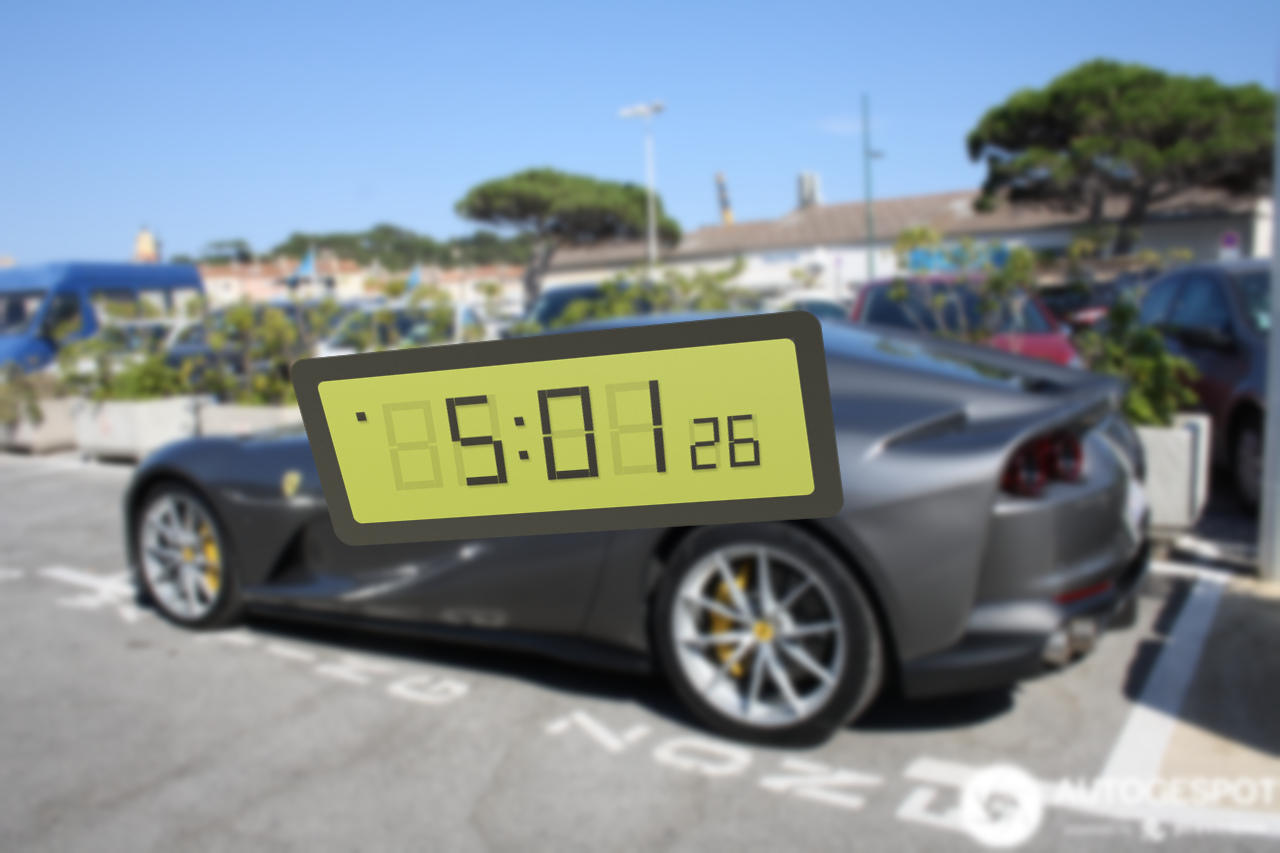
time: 5:01:26
